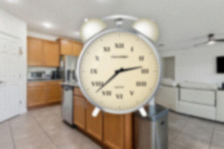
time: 2:38
